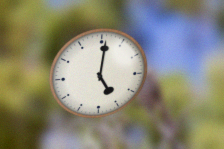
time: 5:01
